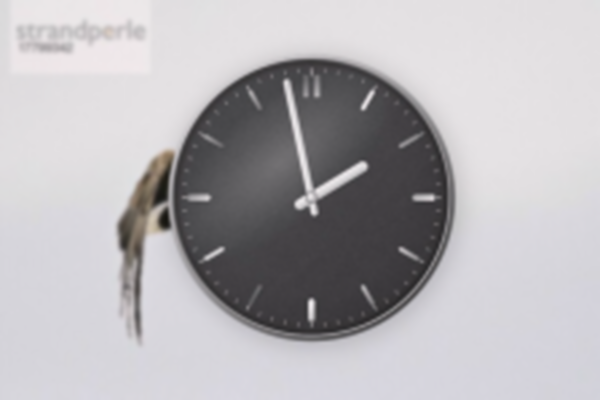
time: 1:58
